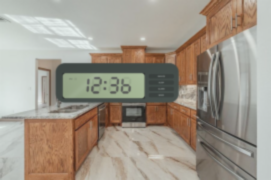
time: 12:36
